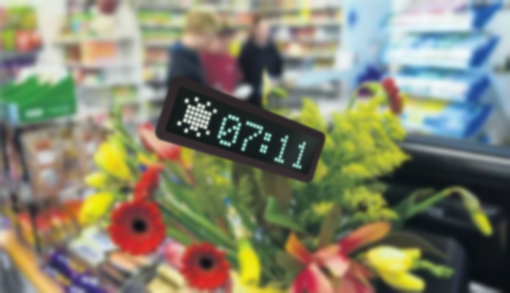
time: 7:11
